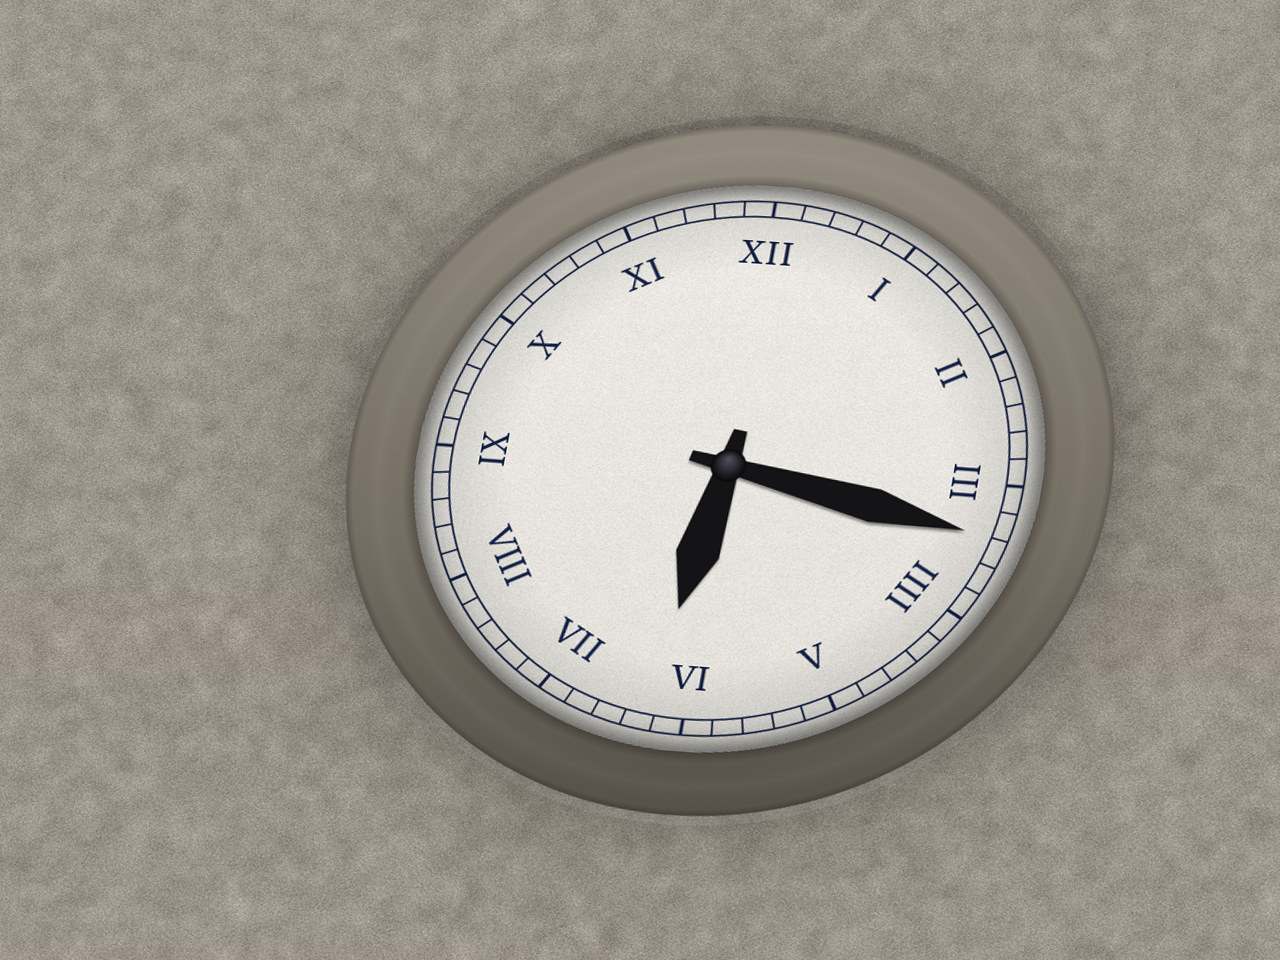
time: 6:17
